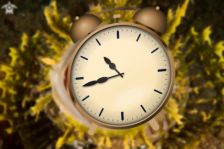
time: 10:43
